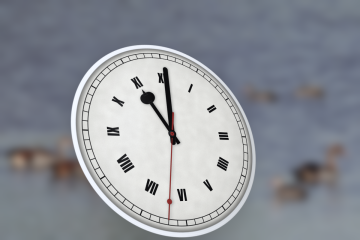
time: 11:00:32
